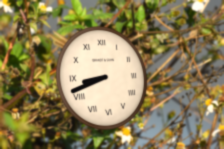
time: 8:42
